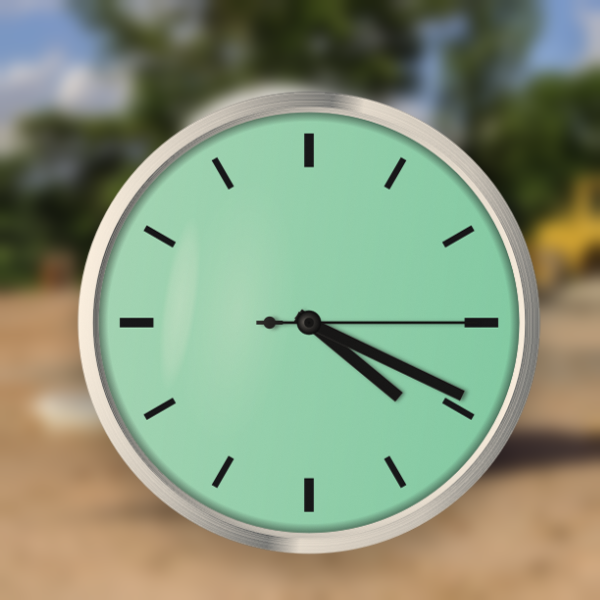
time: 4:19:15
